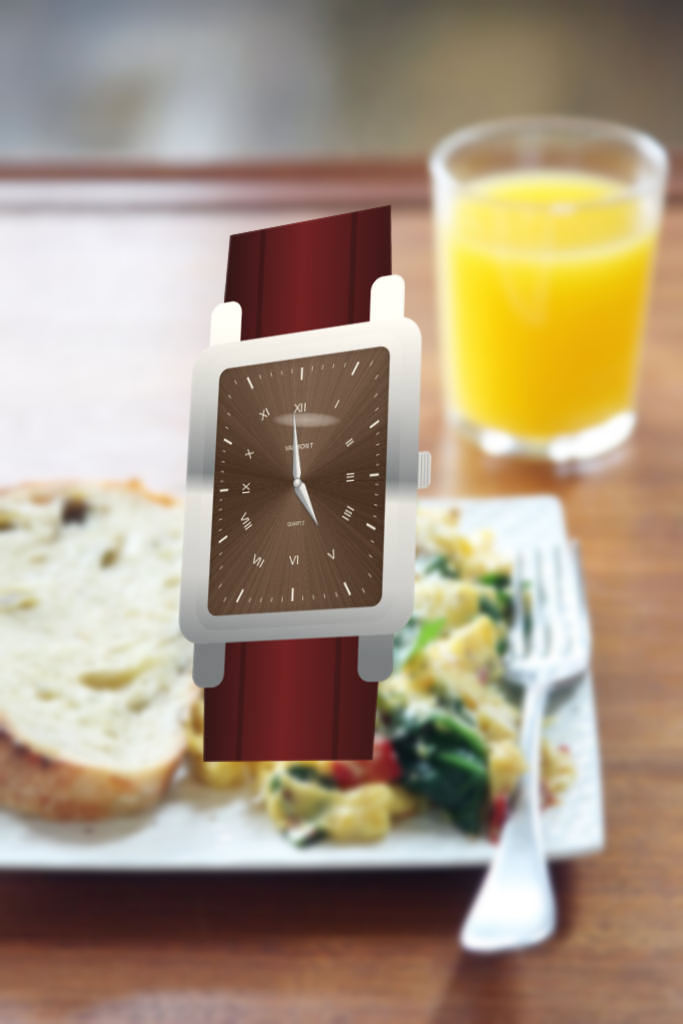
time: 4:59
